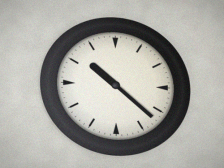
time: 10:22
